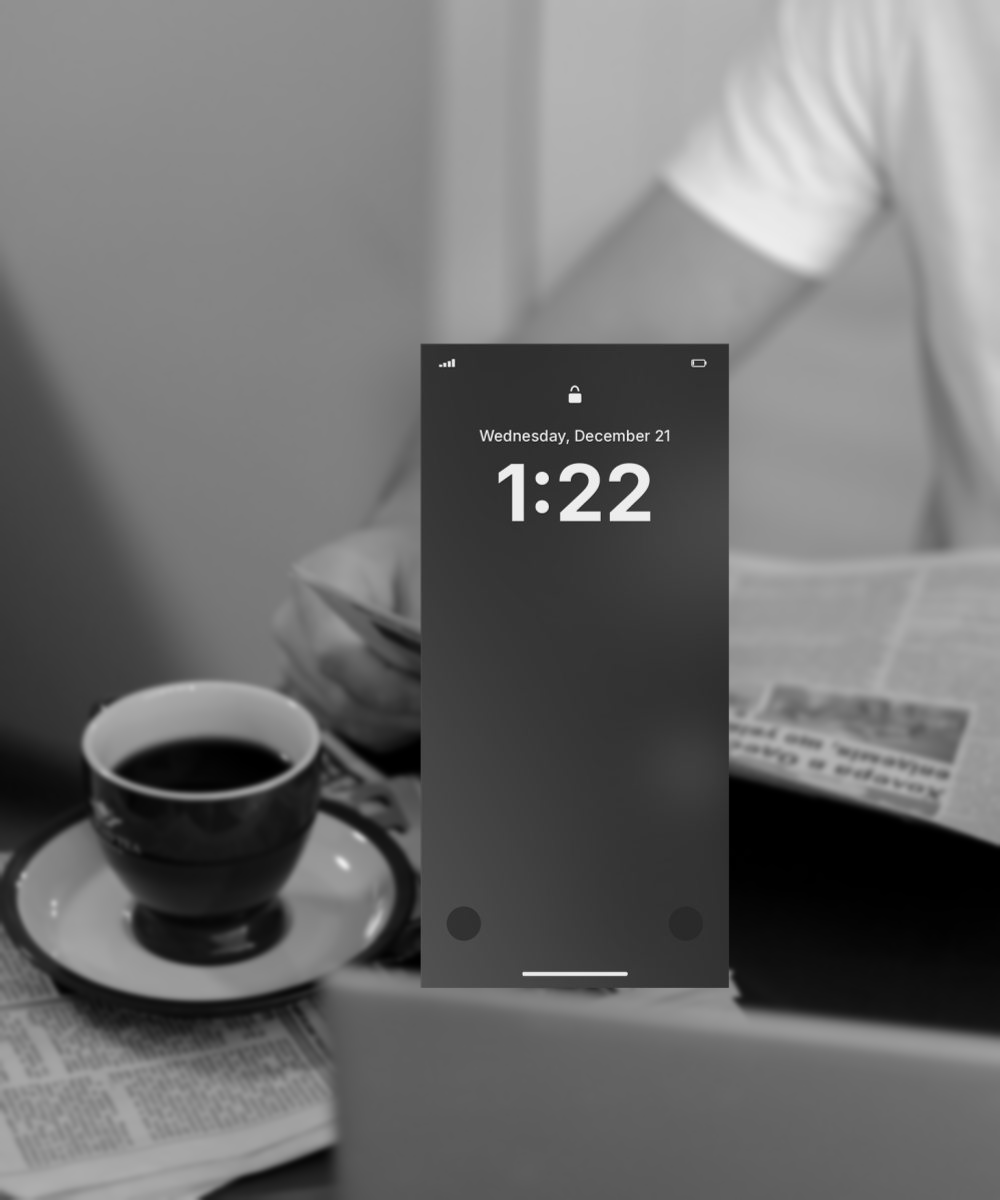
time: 1:22
